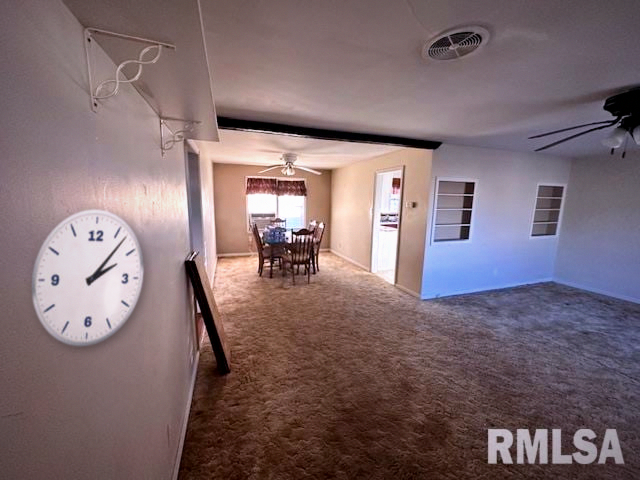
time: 2:07
